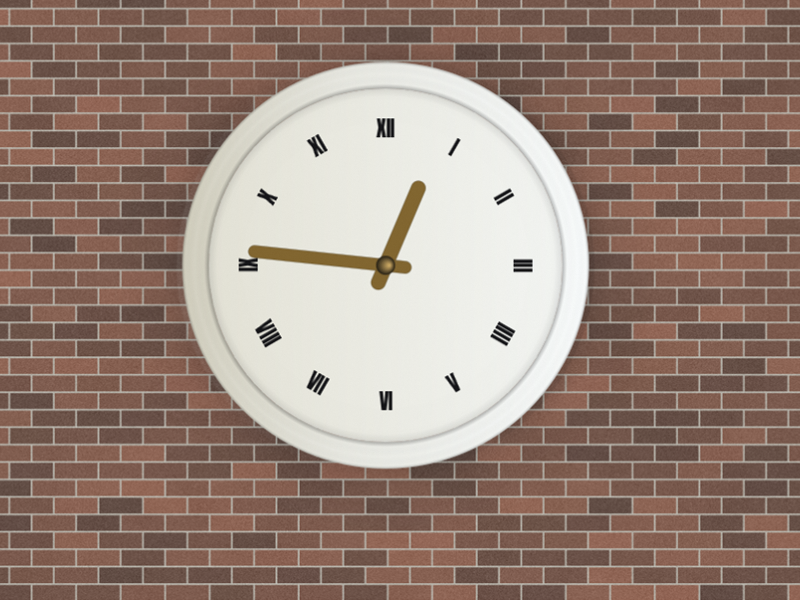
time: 12:46
